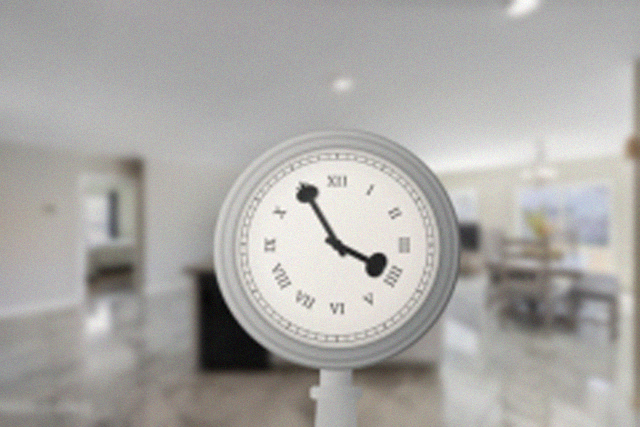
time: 3:55
